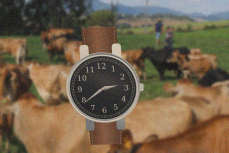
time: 2:39
